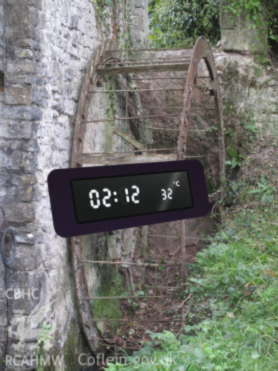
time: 2:12
